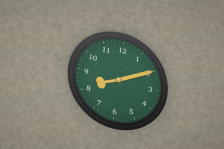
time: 8:10
